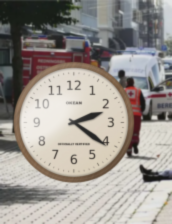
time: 2:21
